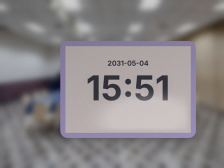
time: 15:51
